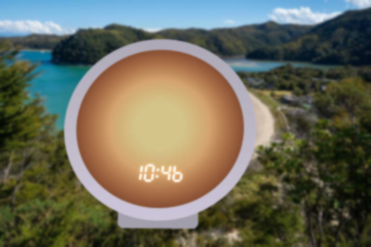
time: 10:46
